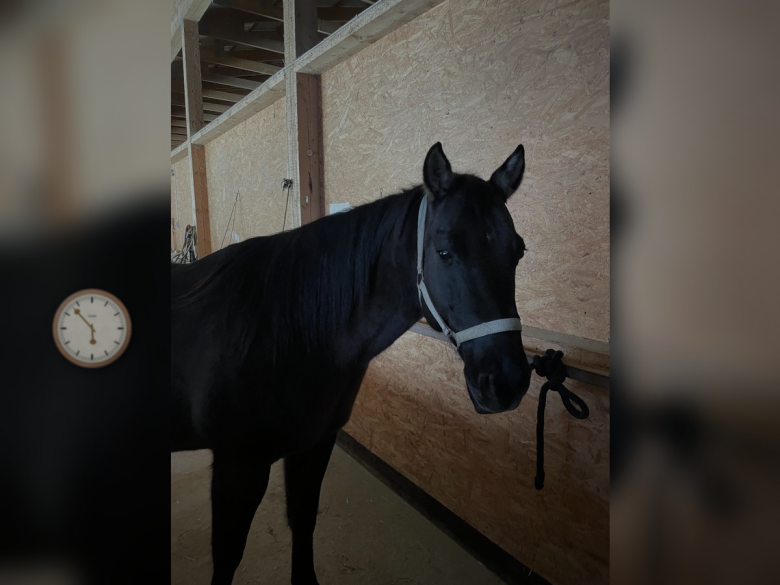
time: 5:53
